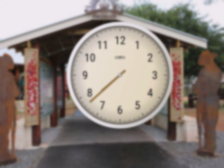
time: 7:38
